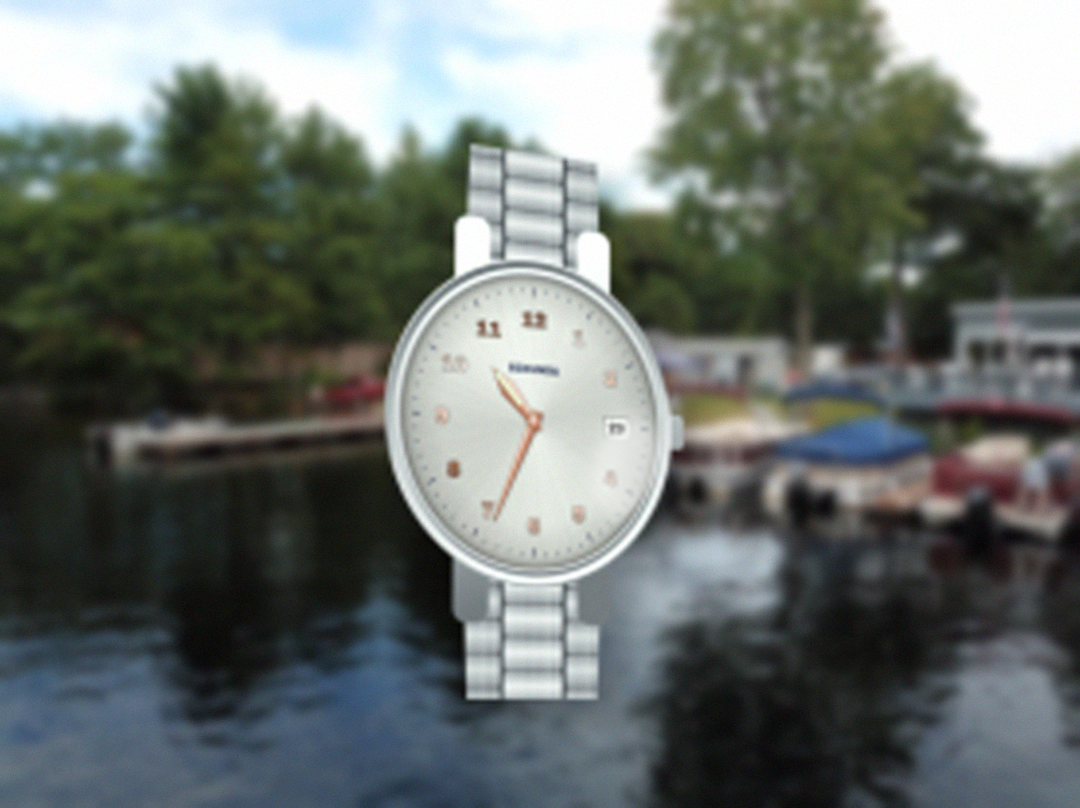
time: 10:34
